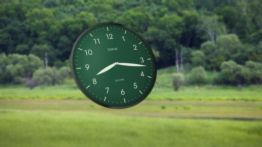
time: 8:17
